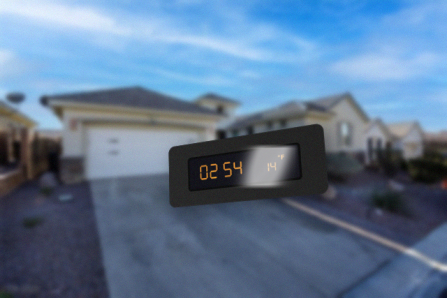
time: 2:54
